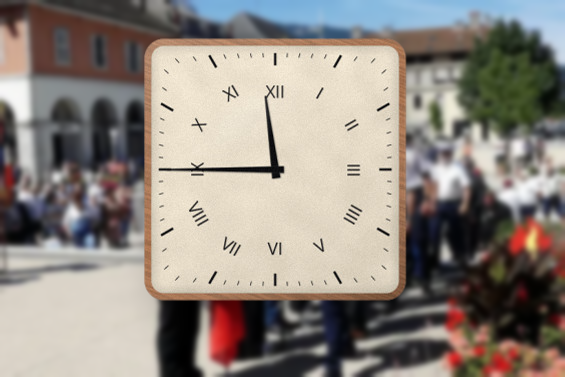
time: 11:45
